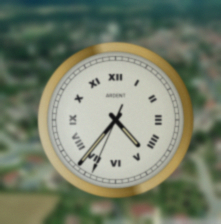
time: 4:36:34
